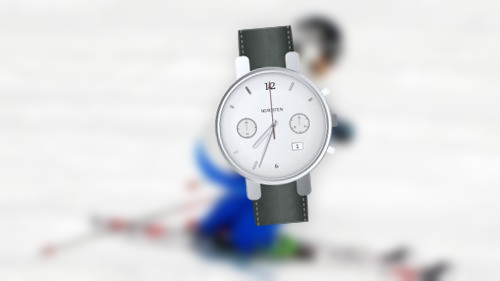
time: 7:34
